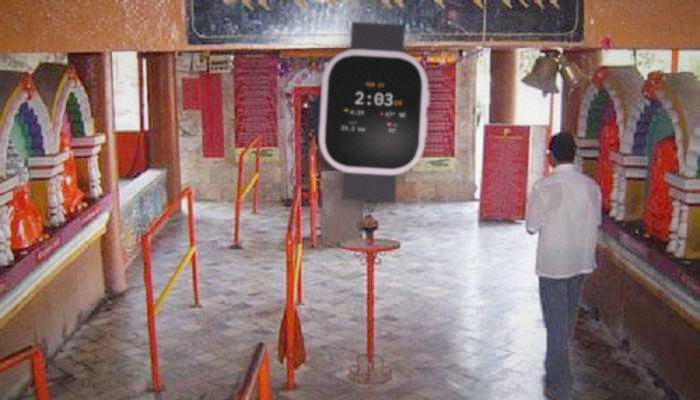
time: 2:03
